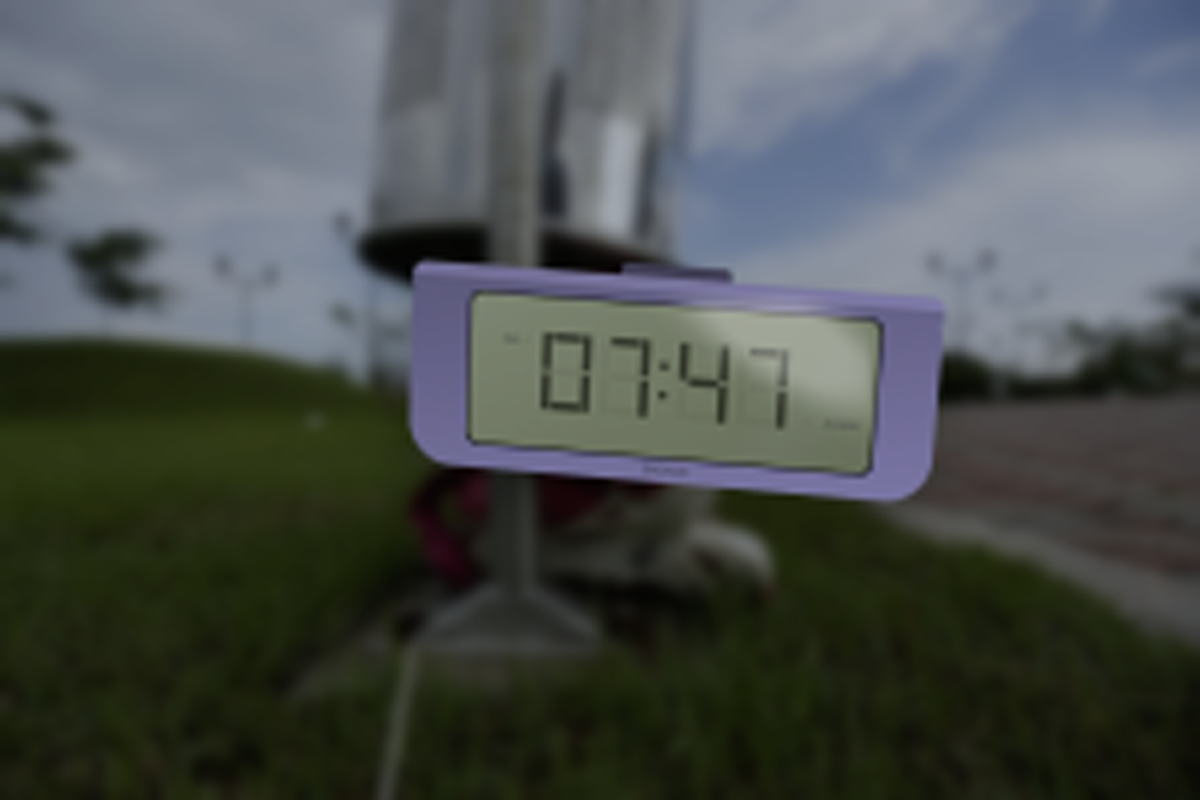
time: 7:47
